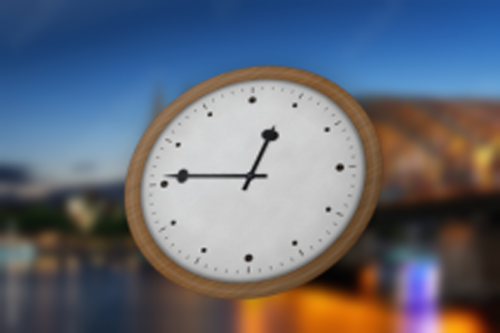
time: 12:46
